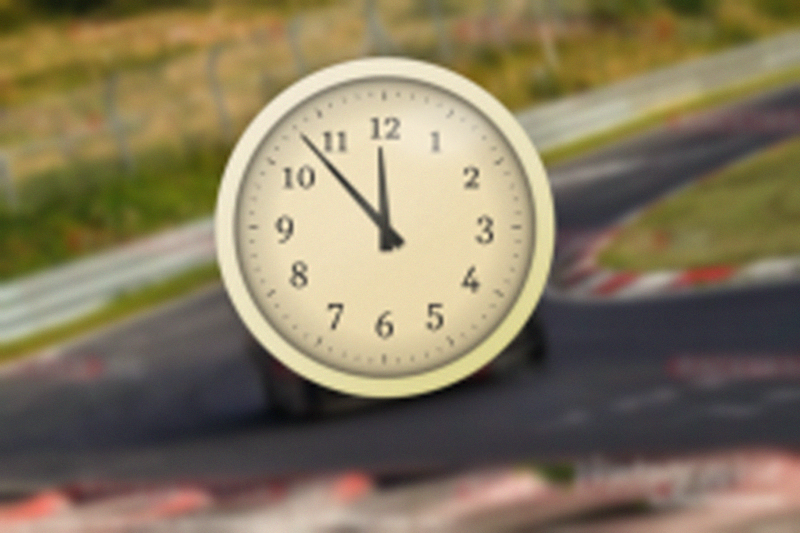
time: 11:53
